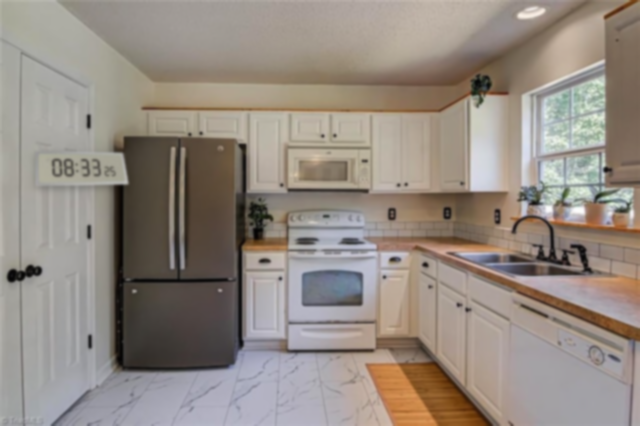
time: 8:33
